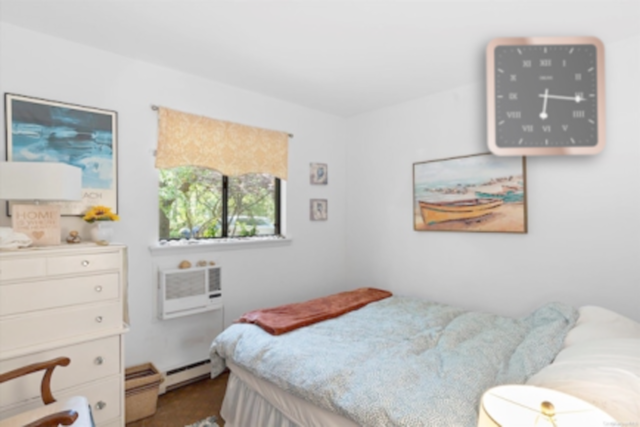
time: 6:16
